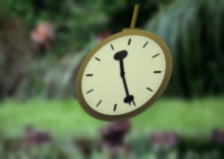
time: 11:26
